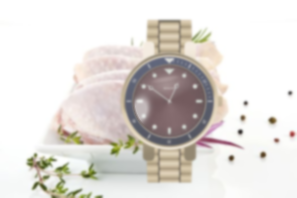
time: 12:51
